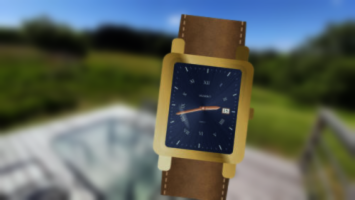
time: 2:42
